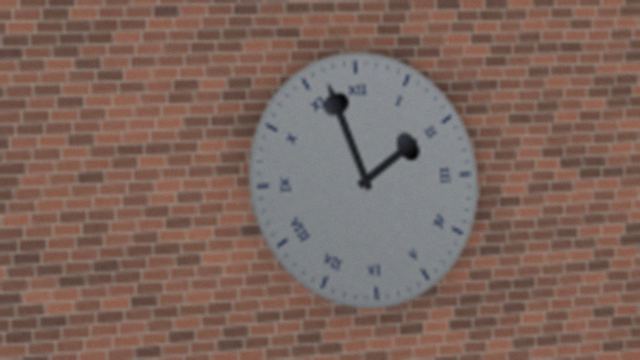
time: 1:57
